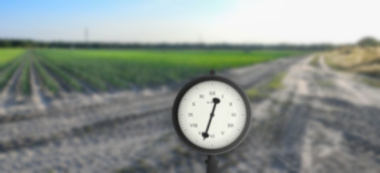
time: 12:33
